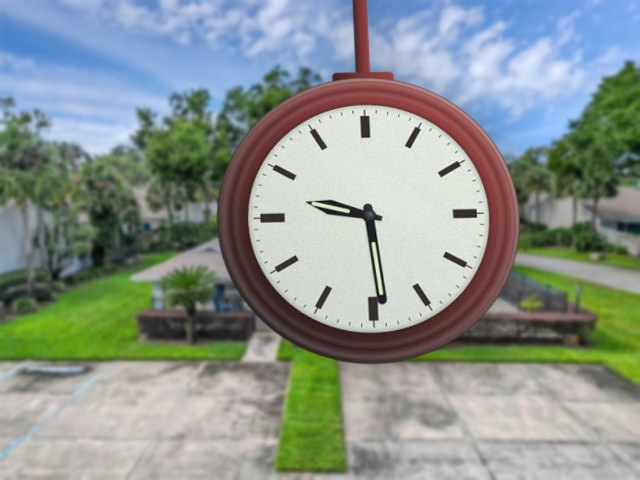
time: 9:29
